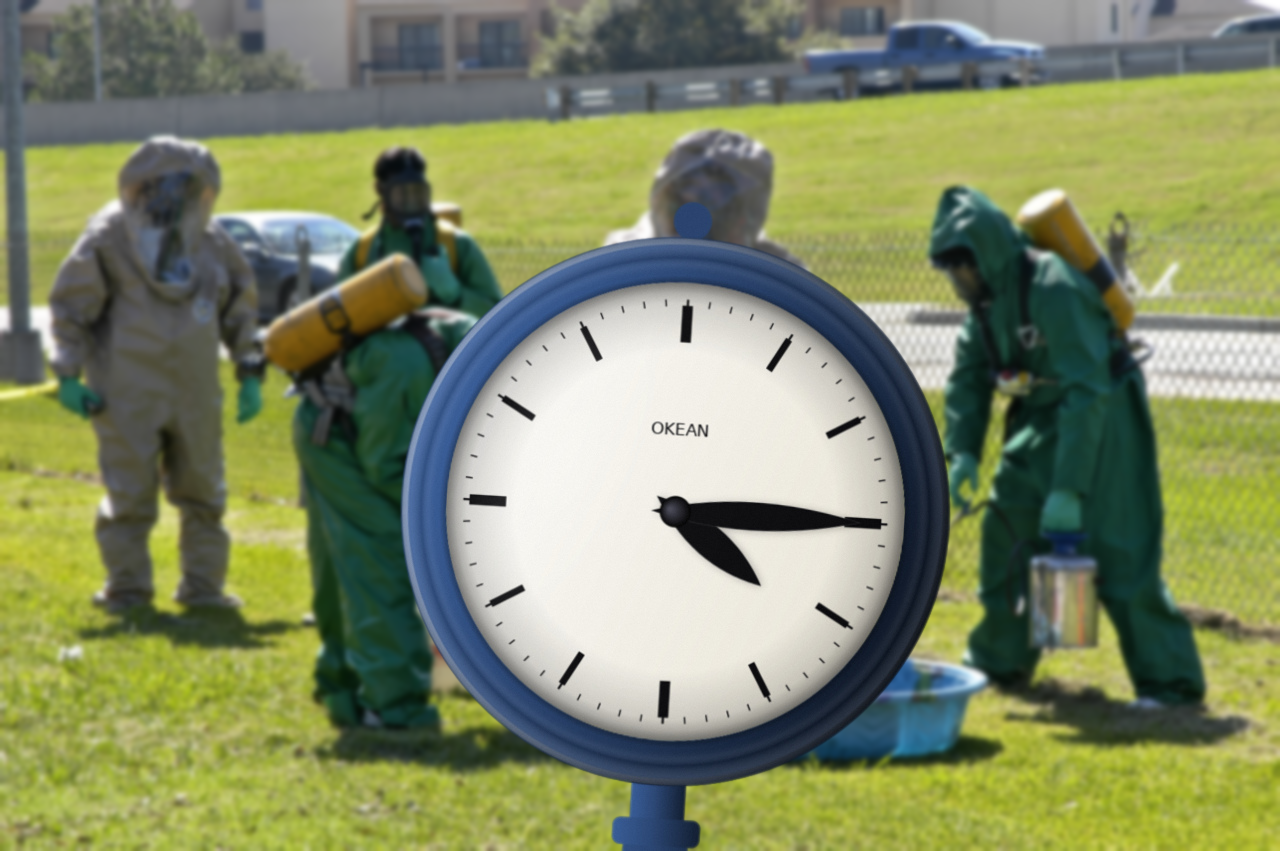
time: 4:15
